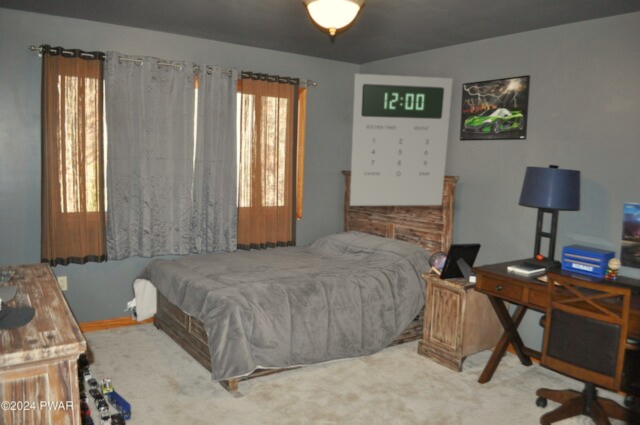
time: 12:00
